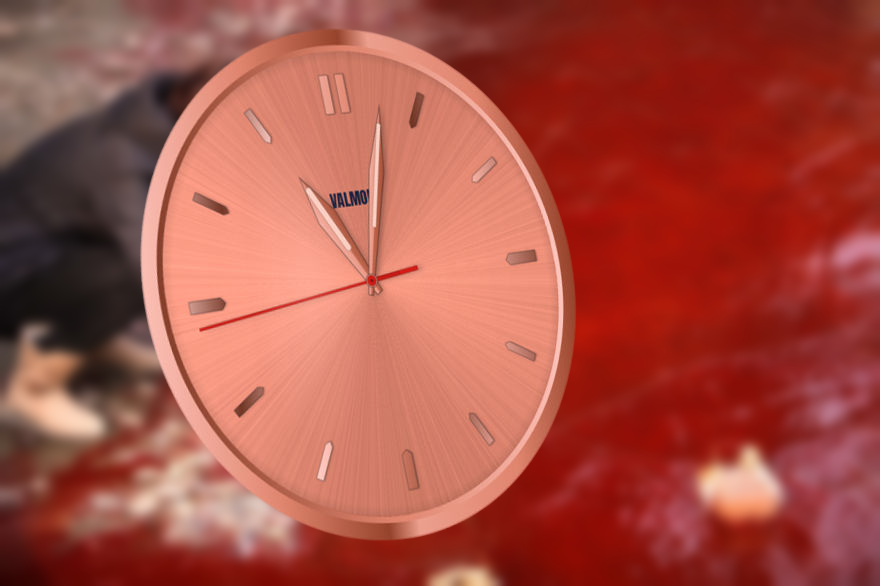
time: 11:02:44
